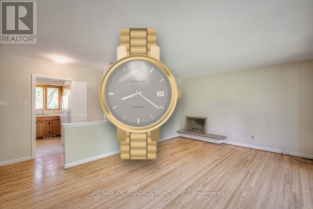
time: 8:21
